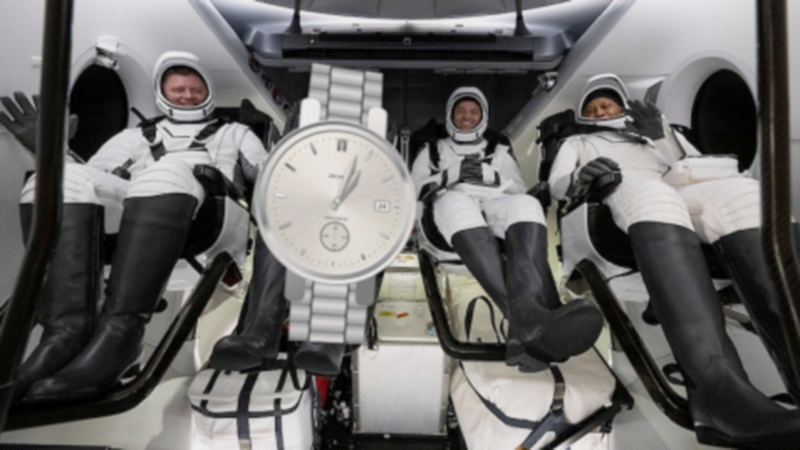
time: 1:03
